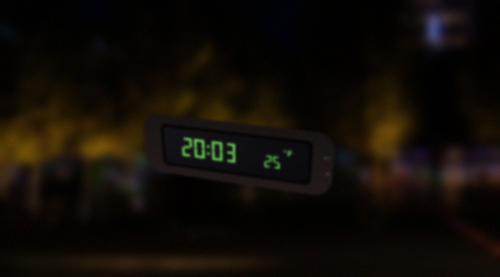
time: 20:03
